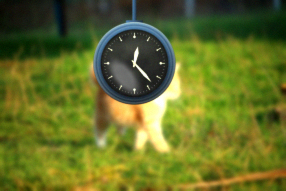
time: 12:23
